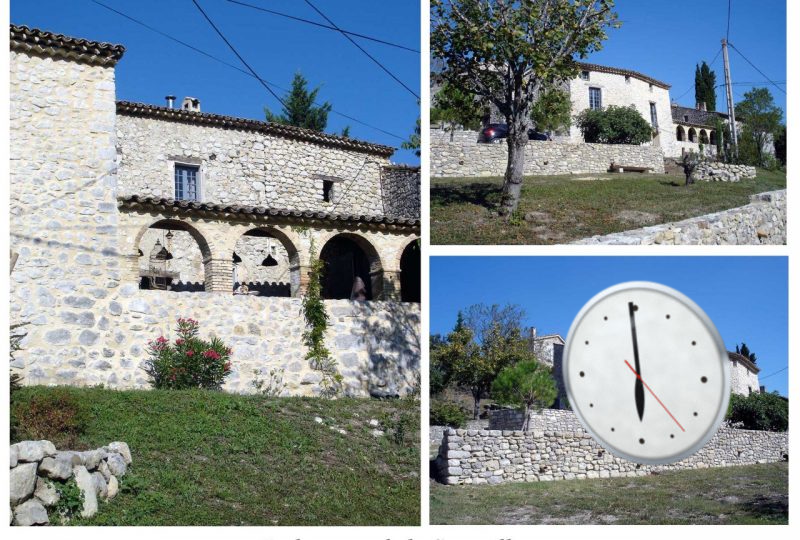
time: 5:59:23
